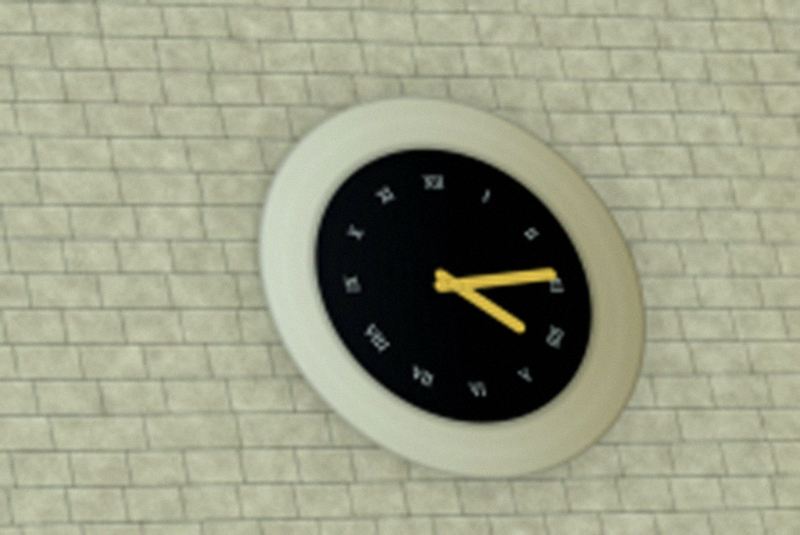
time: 4:14
